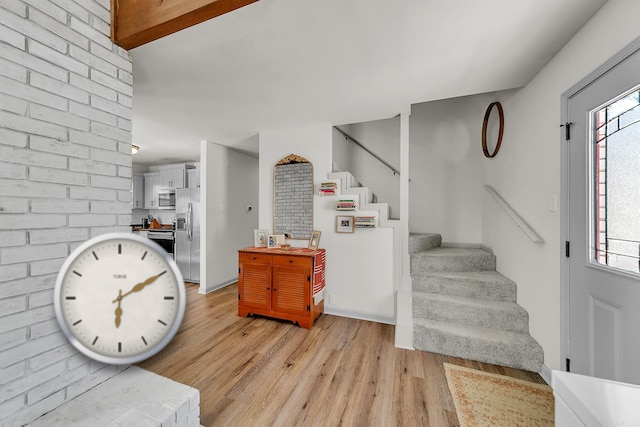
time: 6:10
